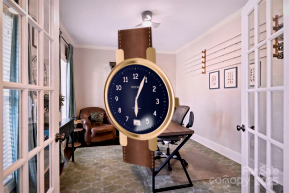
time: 6:04
